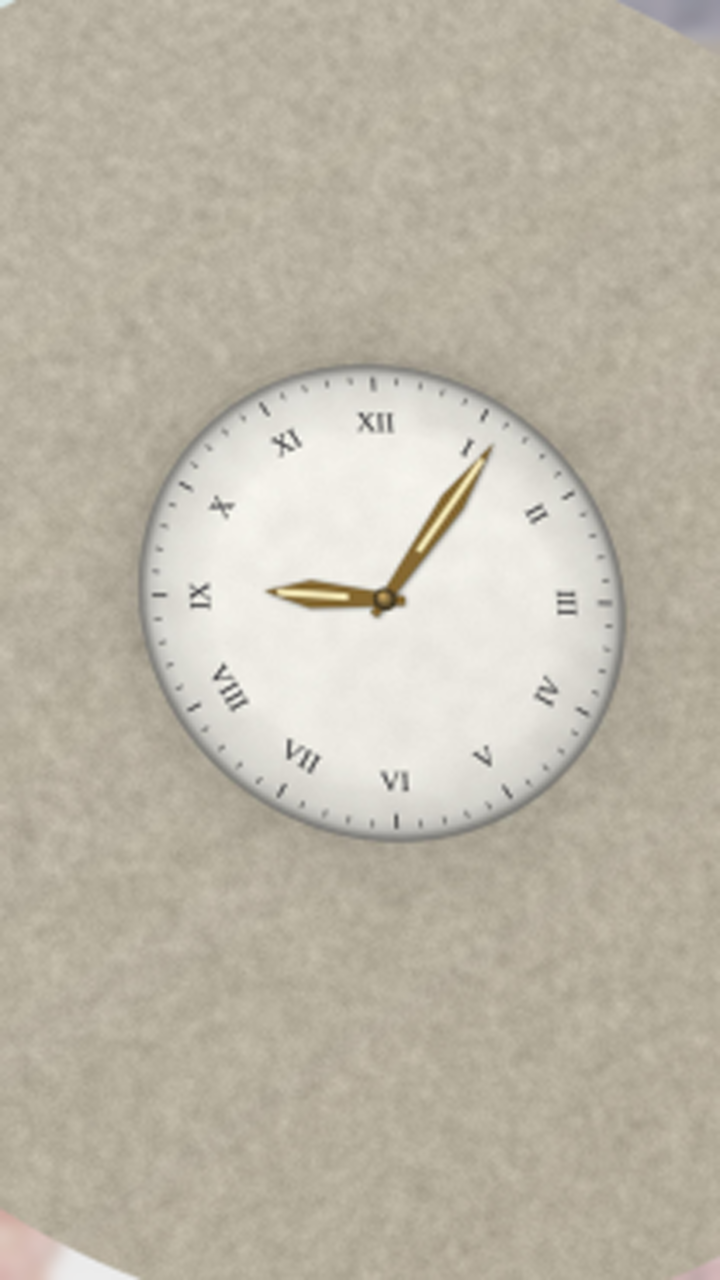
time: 9:06
